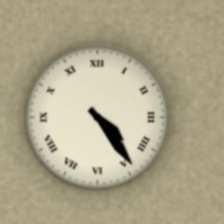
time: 4:24
